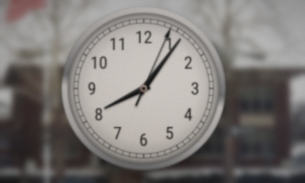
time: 8:06:04
